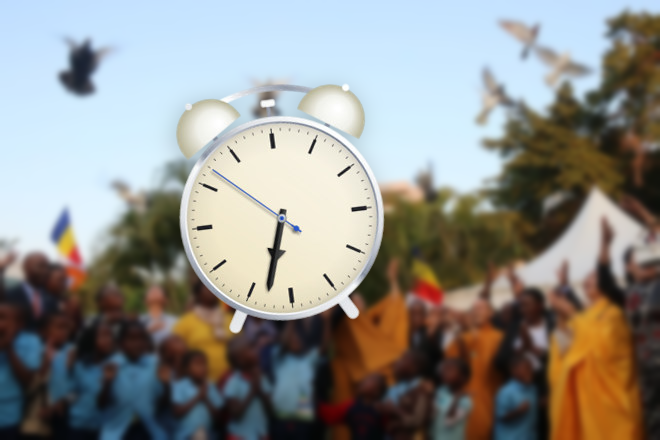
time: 6:32:52
